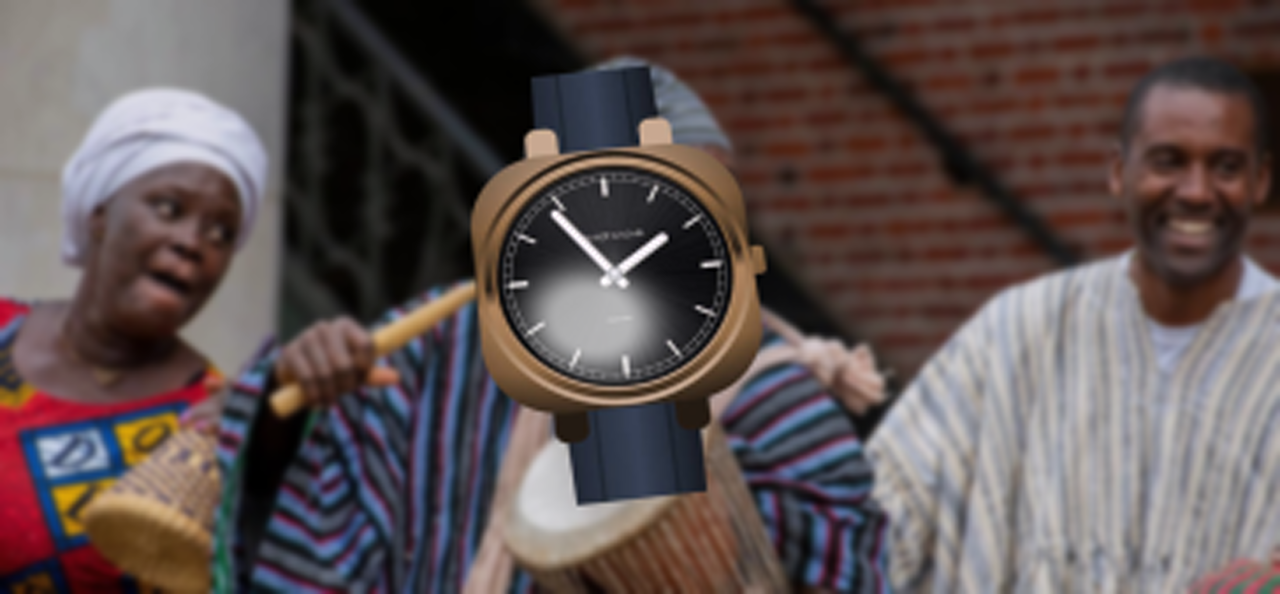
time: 1:54
